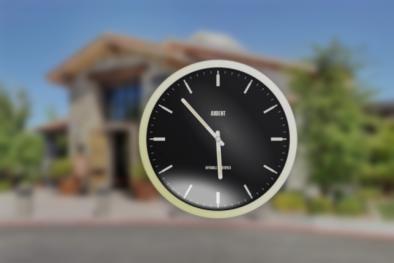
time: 5:53
